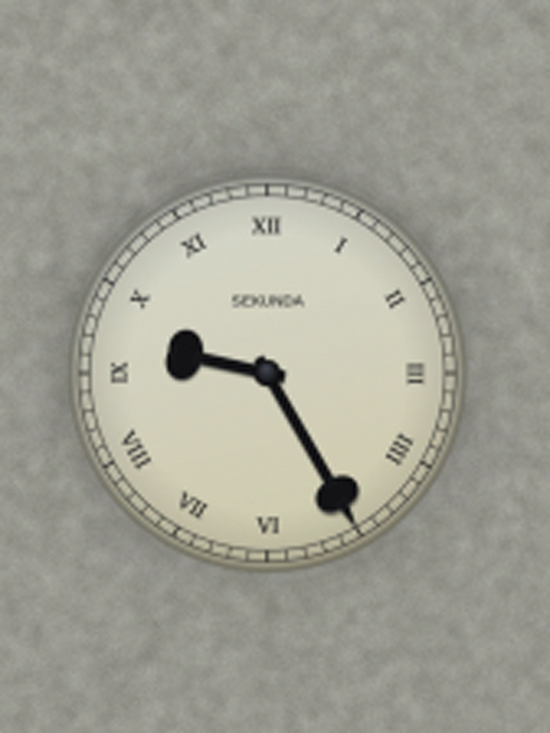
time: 9:25
